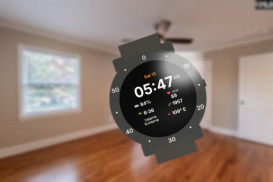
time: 5:47
